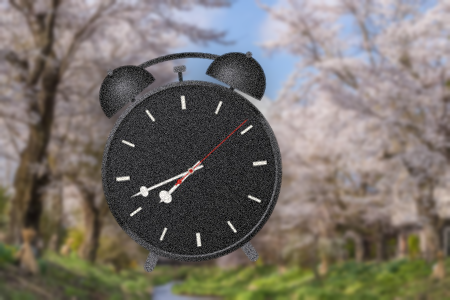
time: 7:42:09
